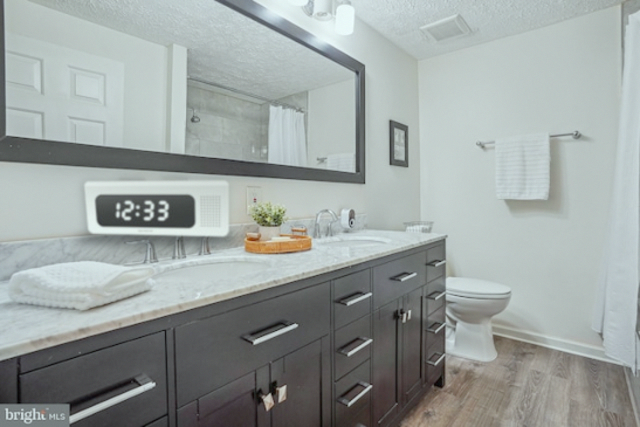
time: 12:33
